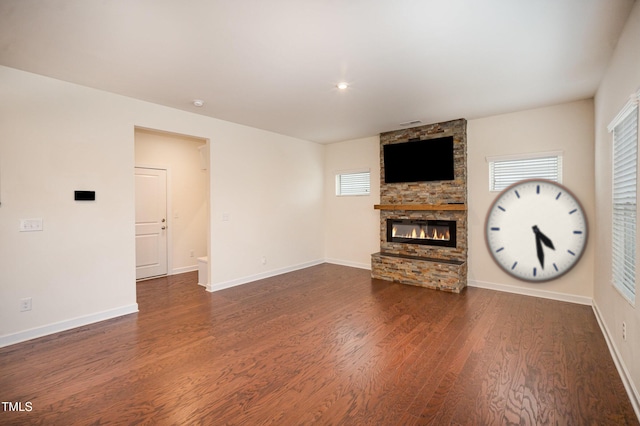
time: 4:28
